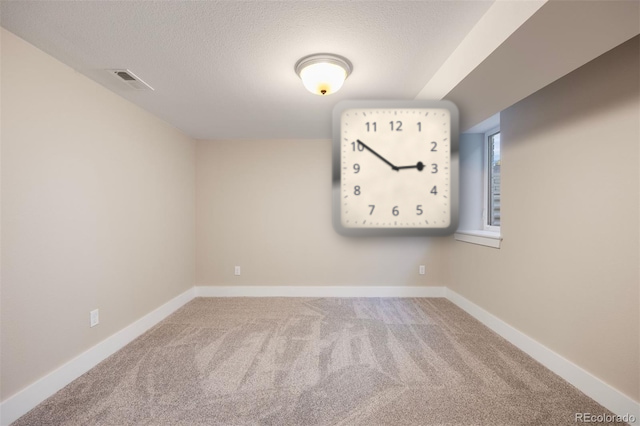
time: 2:51
